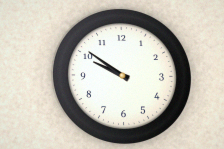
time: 9:51
